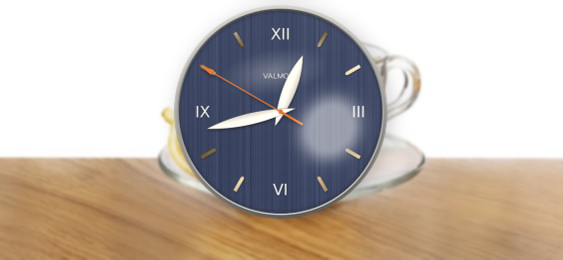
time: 12:42:50
